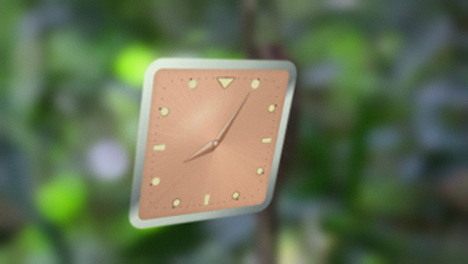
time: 8:05
